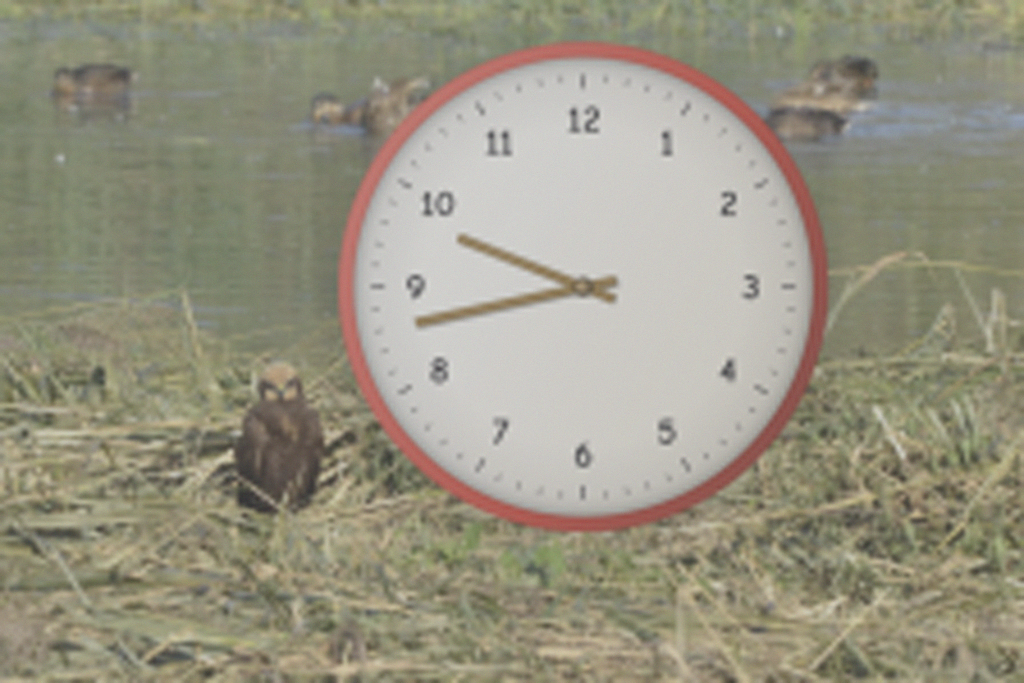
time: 9:43
